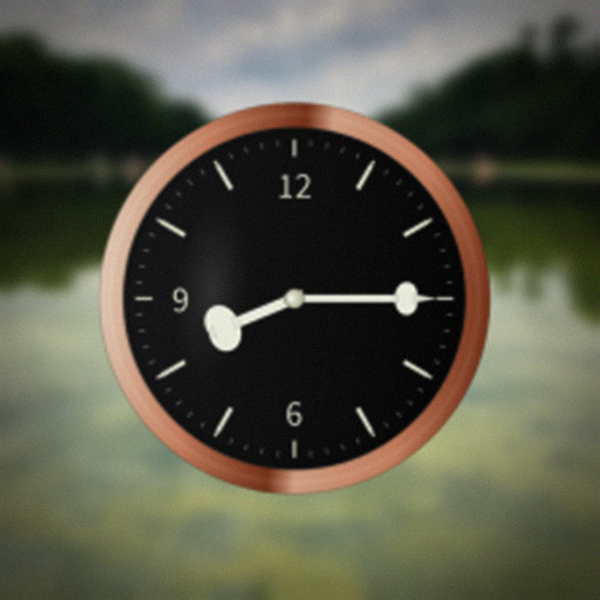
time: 8:15
